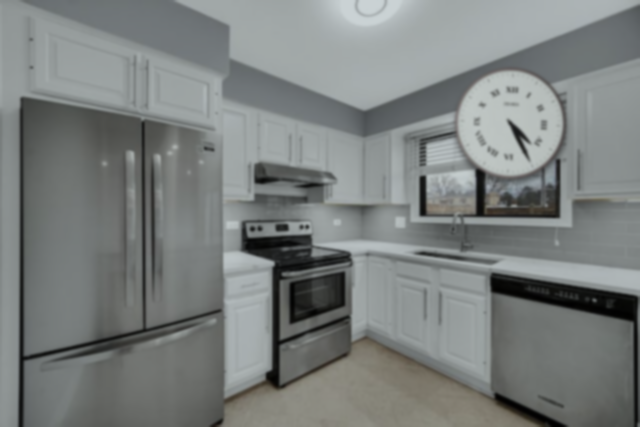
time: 4:25
